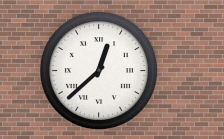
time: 12:38
